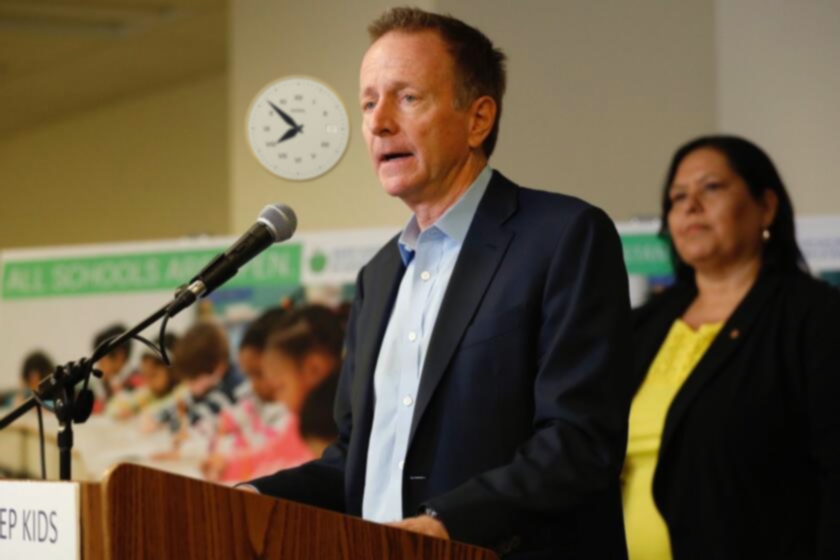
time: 7:52
